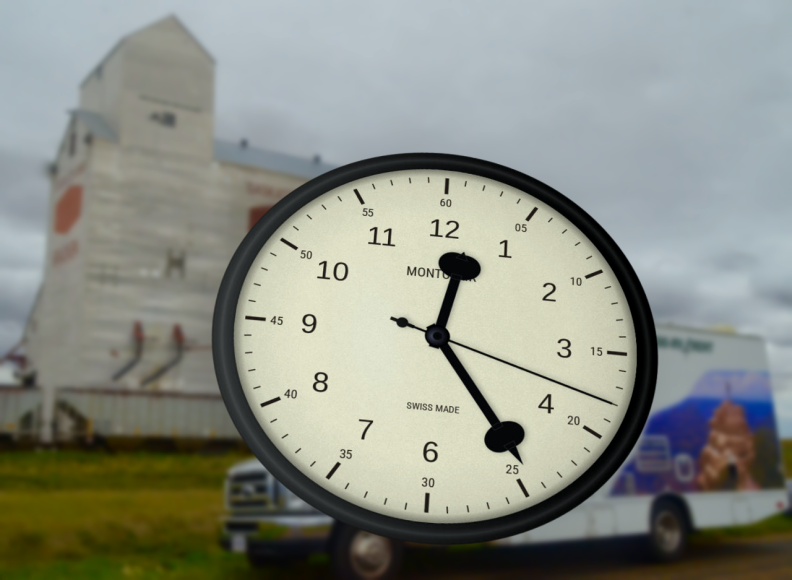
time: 12:24:18
